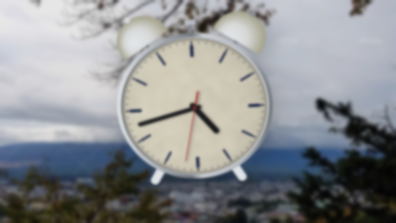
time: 4:42:32
